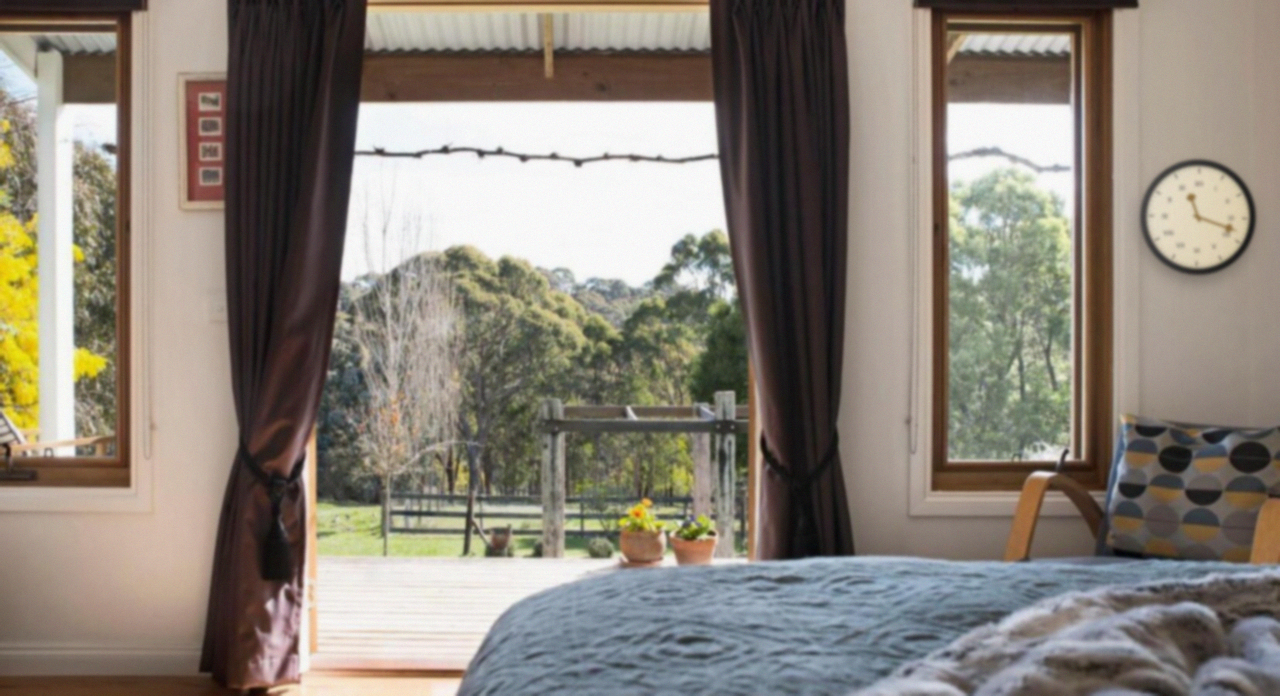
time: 11:18
